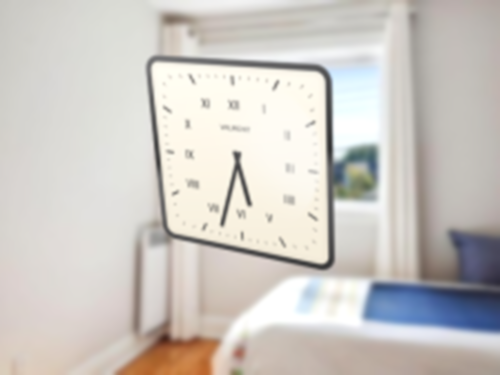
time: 5:33
